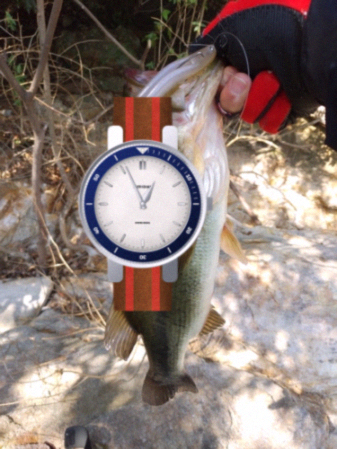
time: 12:56
